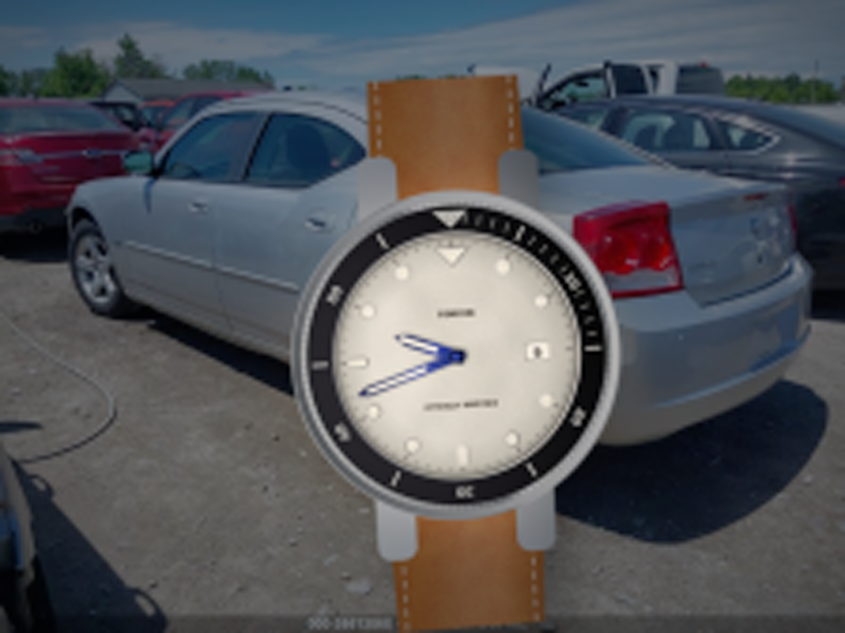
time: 9:42
